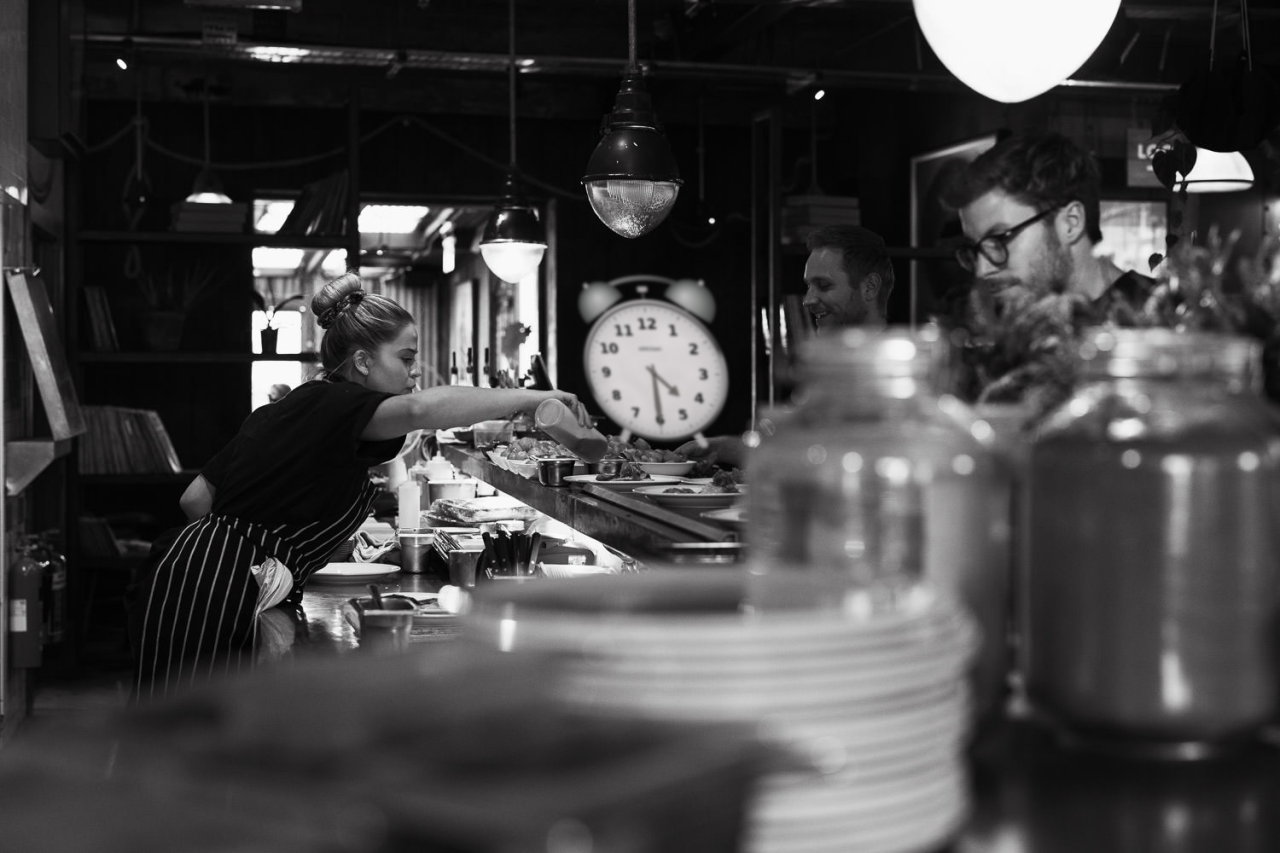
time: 4:30
